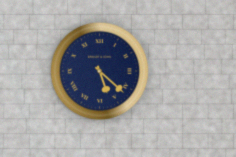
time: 5:22
